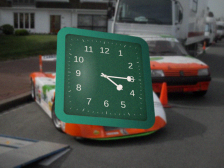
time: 4:15
